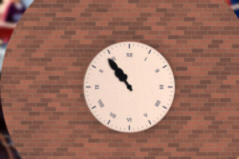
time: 10:54
